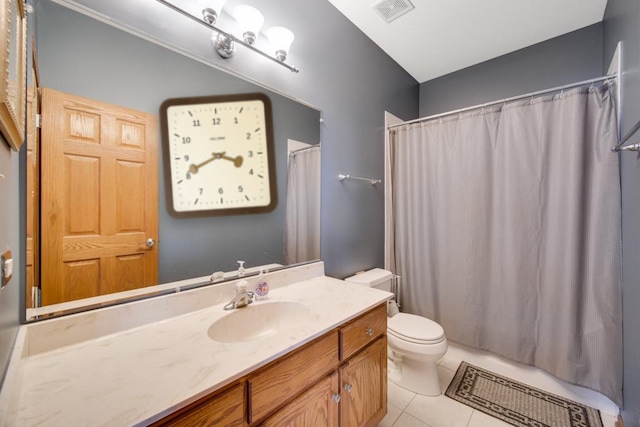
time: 3:41
